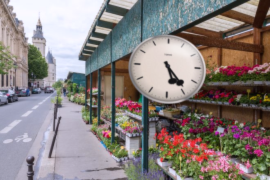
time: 5:24
